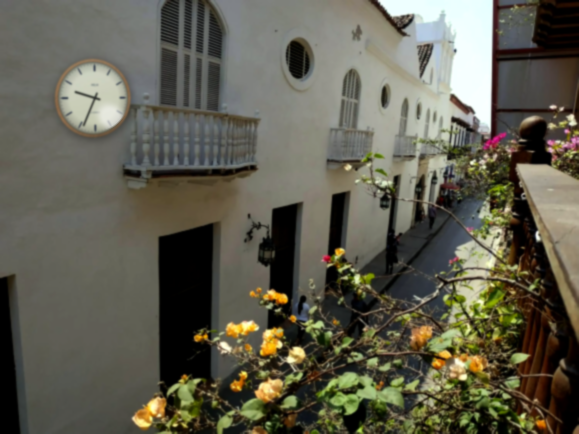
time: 9:34
